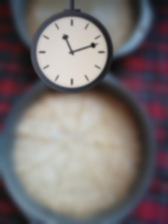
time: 11:12
